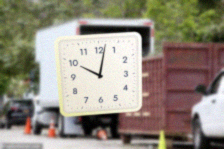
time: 10:02
